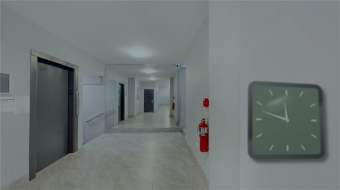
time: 11:48
